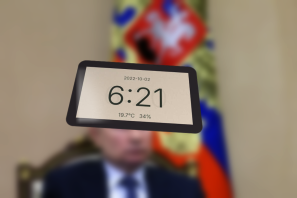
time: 6:21
